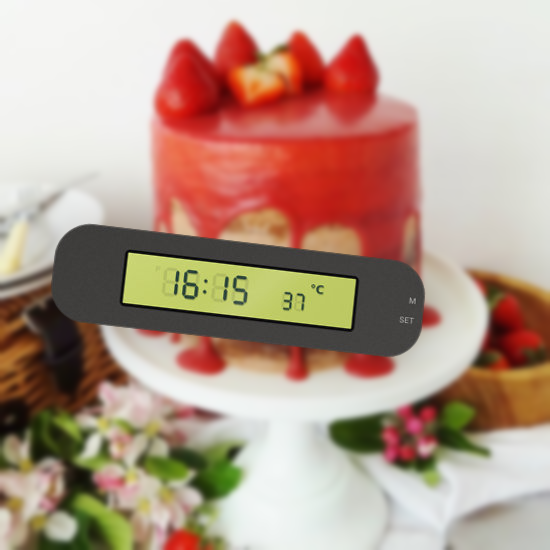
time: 16:15
